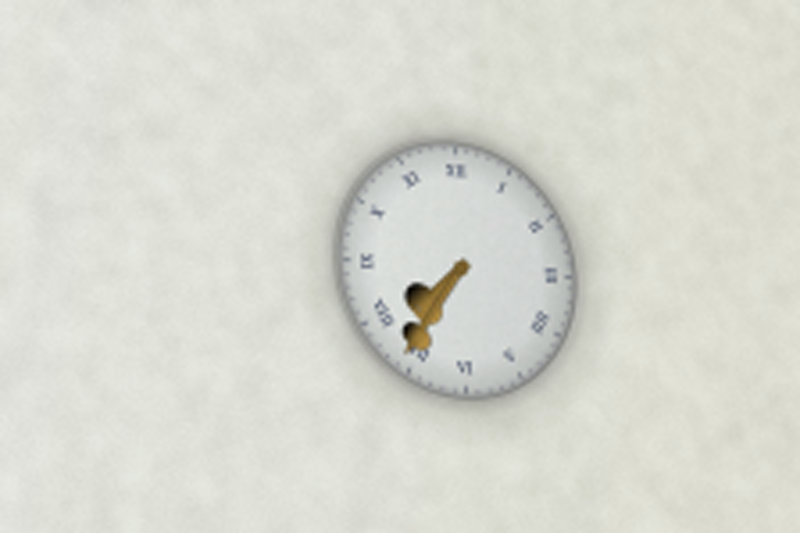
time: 7:36
